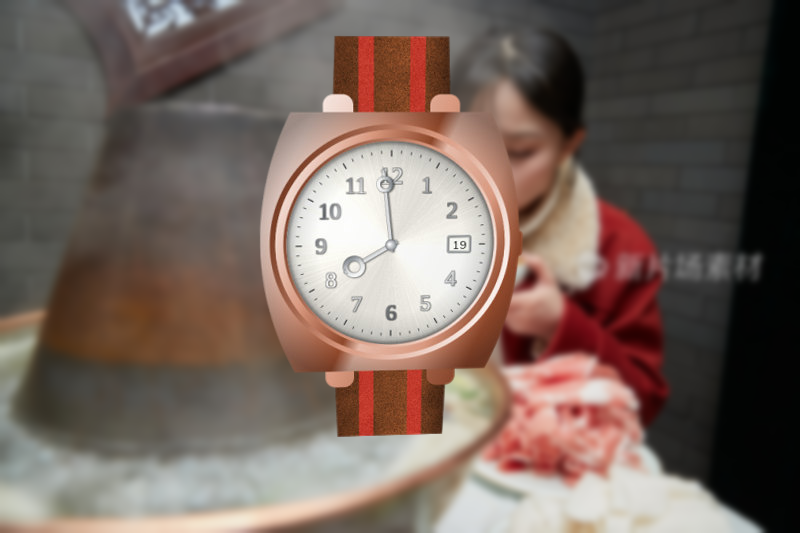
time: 7:59
